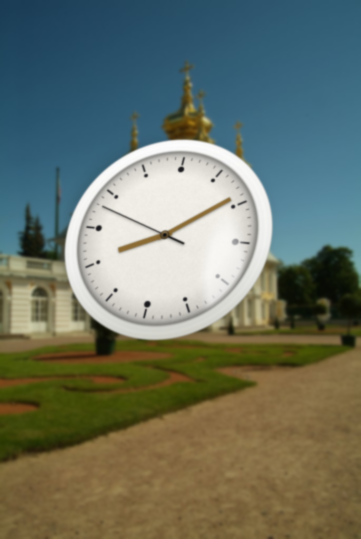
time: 8:08:48
